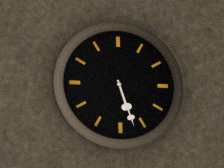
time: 5:27
